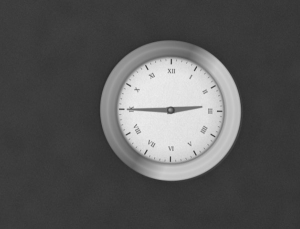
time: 2:45
